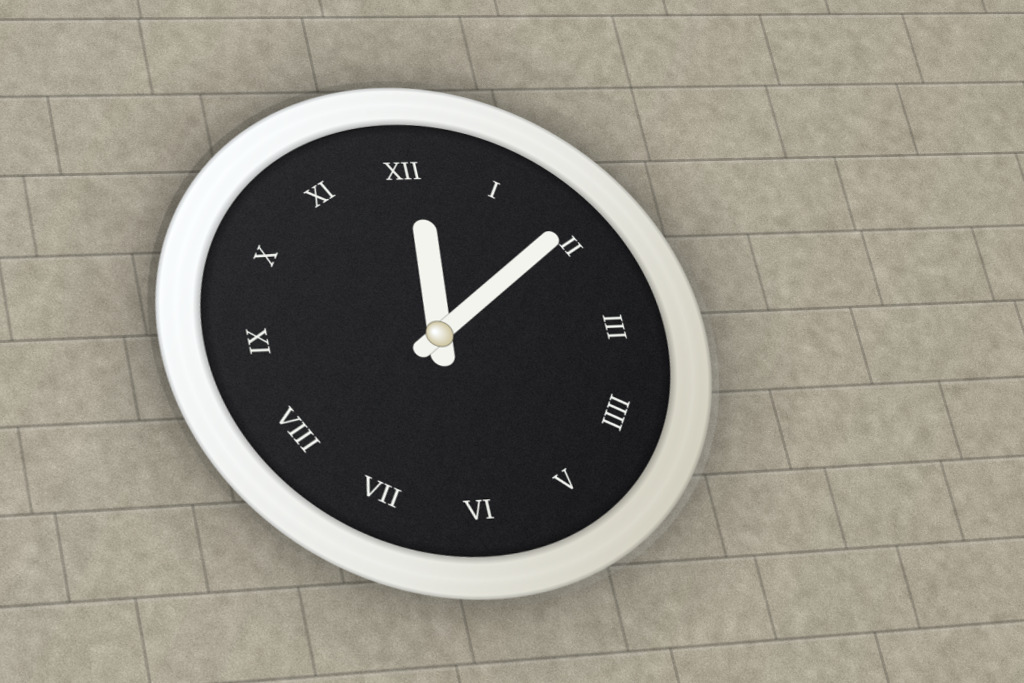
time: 12:09
